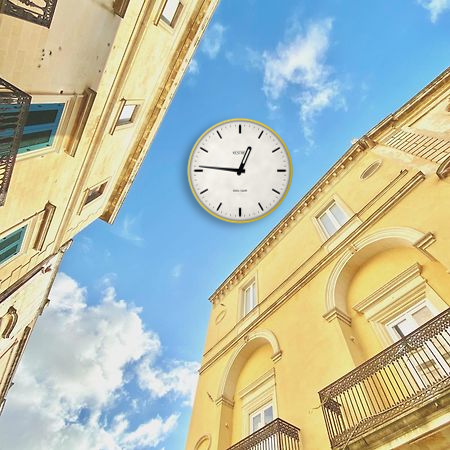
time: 12:46
